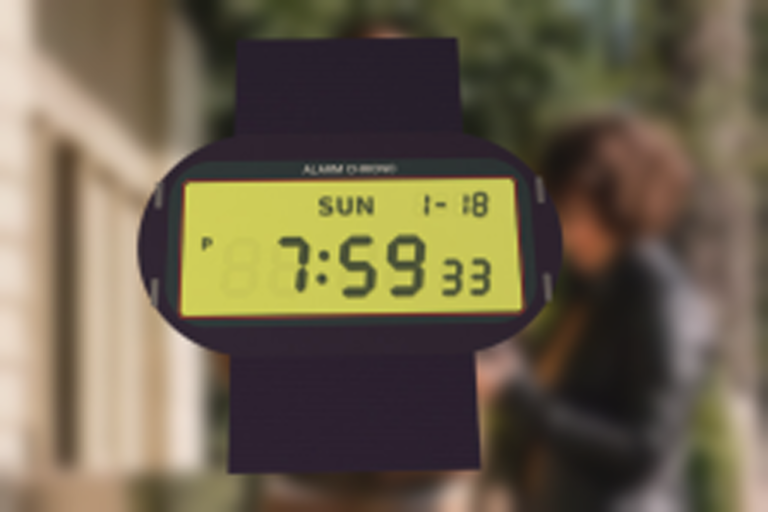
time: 7:59:33
